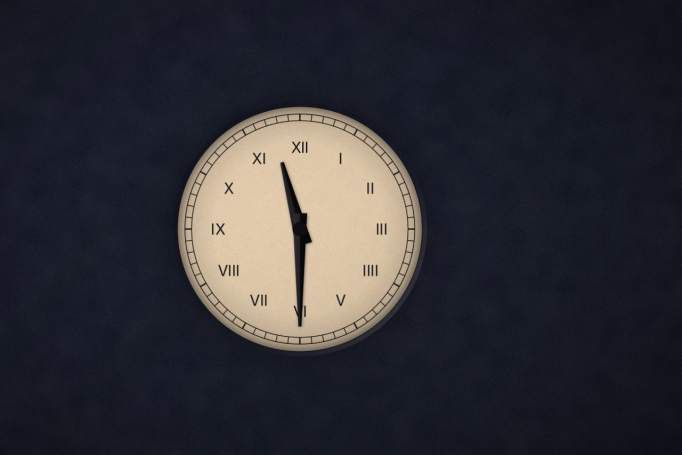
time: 11:30
